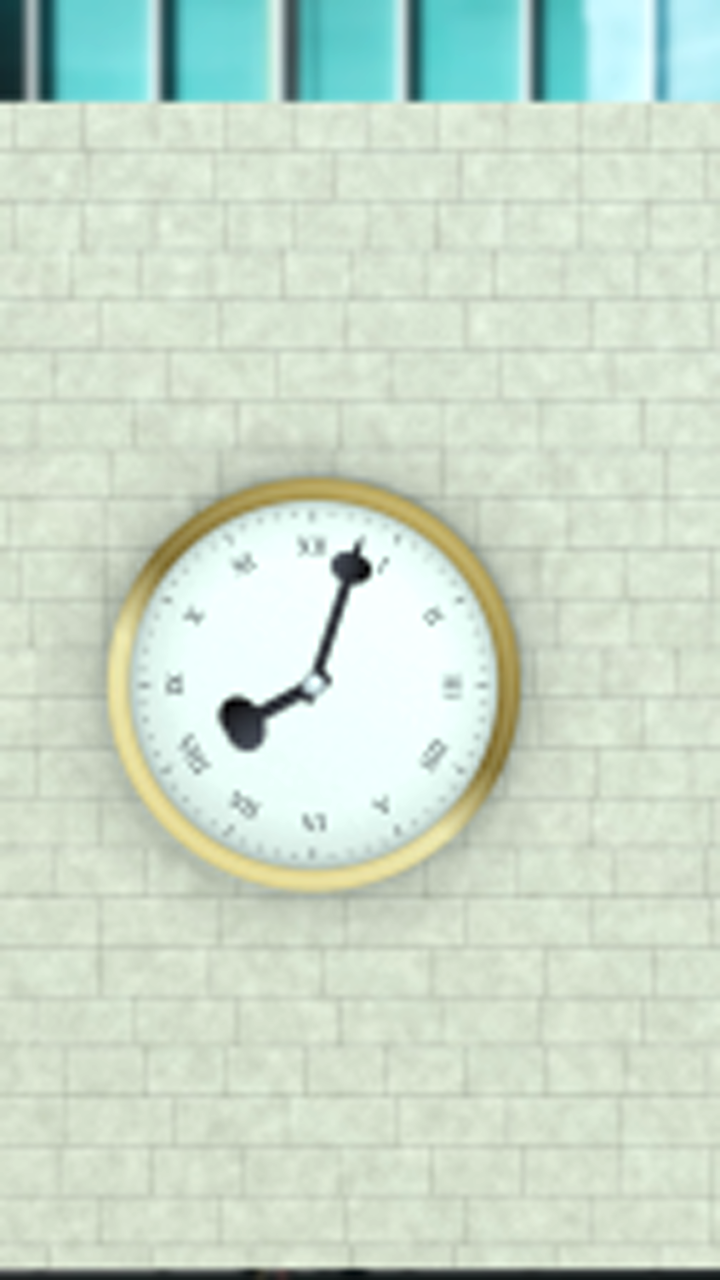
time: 8:03
